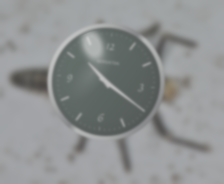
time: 10:20
